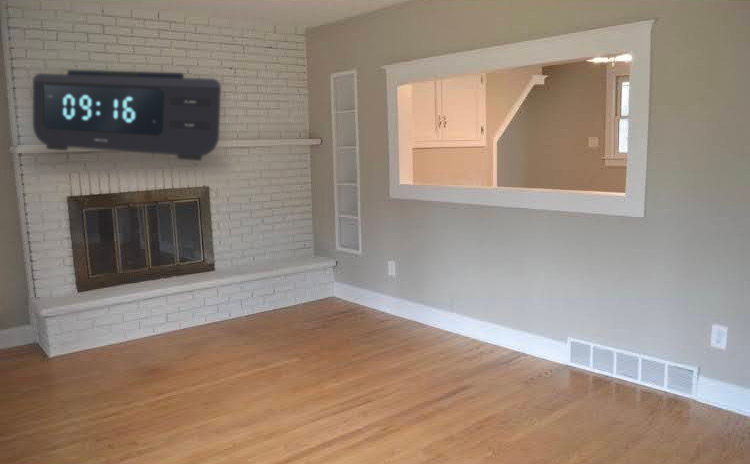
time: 9:16
